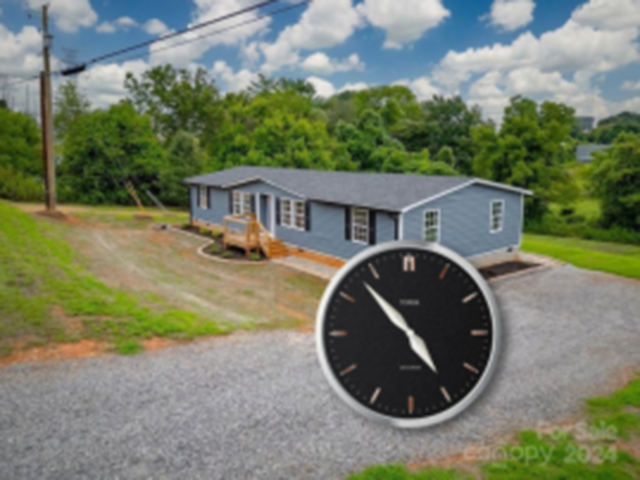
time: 4:53
